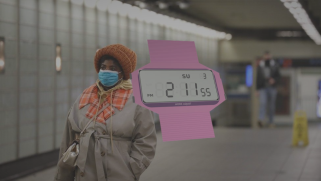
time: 2:11:55
